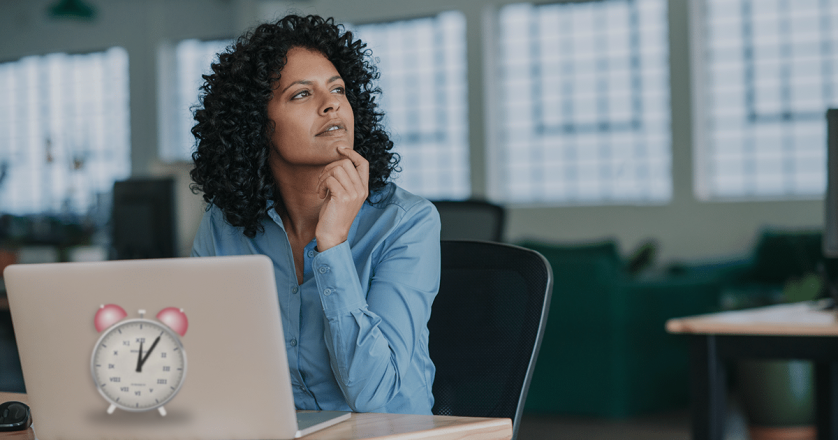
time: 12:05
